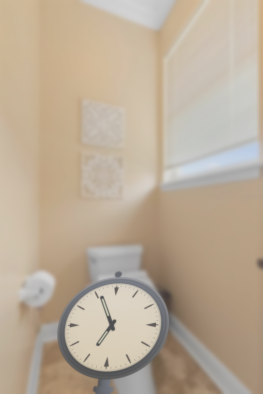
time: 6:56
